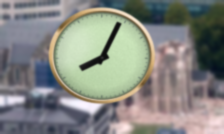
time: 8:04
